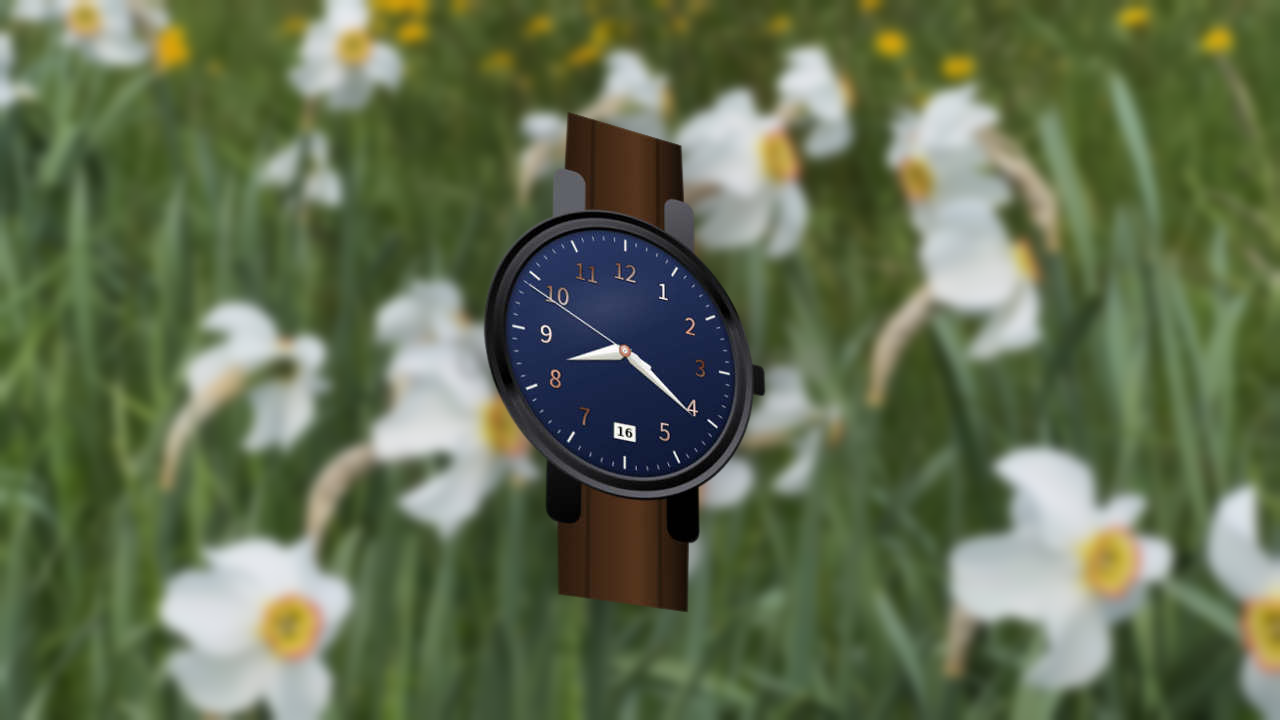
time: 8:20:49
